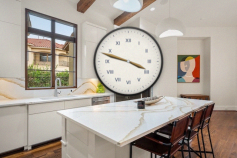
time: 3:48
